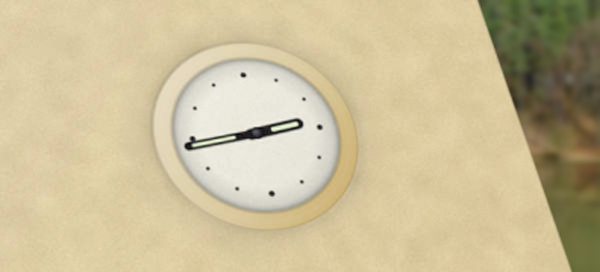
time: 2:44
